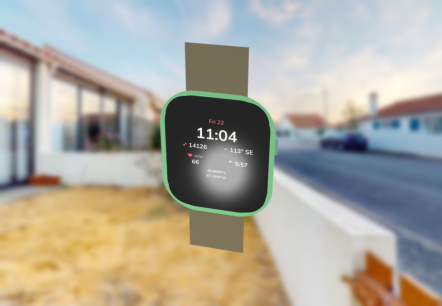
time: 11:04
